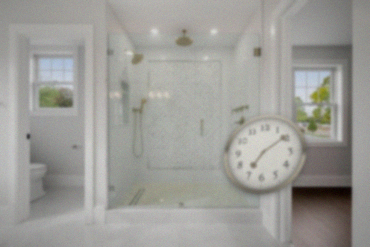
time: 7:09
